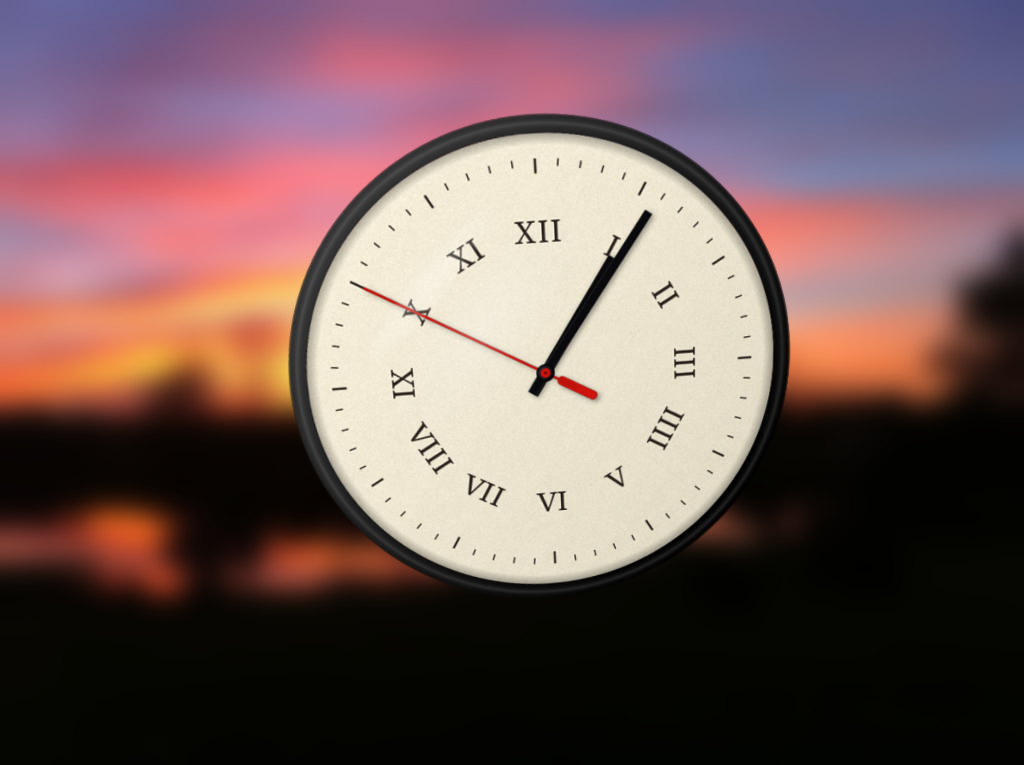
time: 1:05:50
